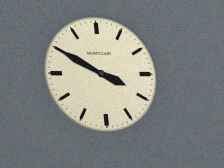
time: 3:50
